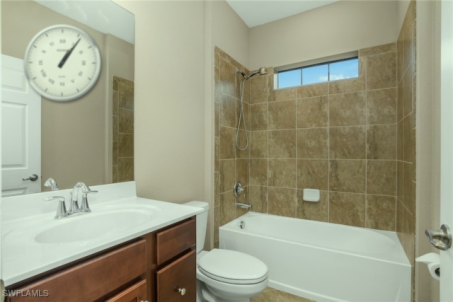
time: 1:06
